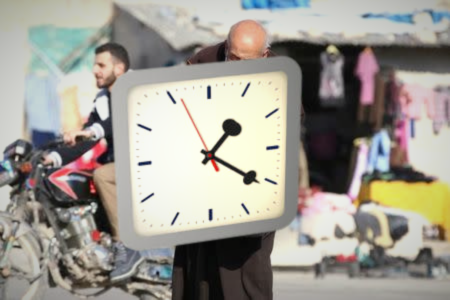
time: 1:20:56
